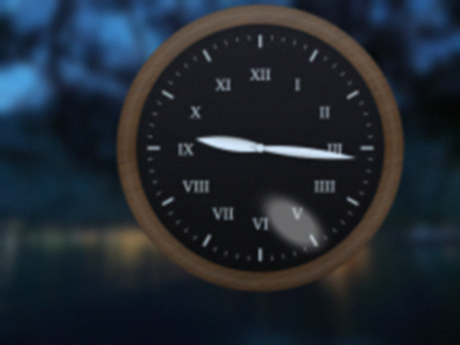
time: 9:16
